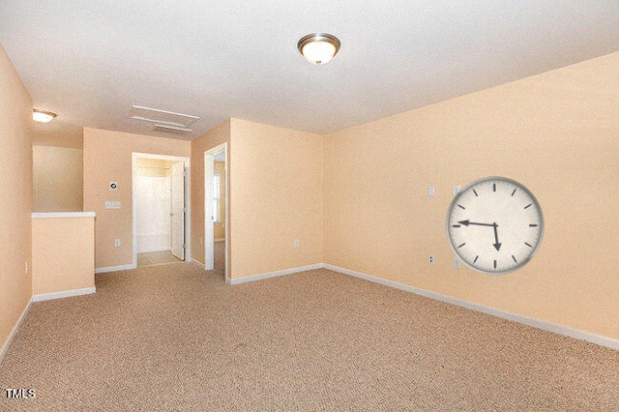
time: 5:46
